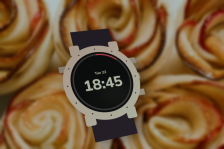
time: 18:45
